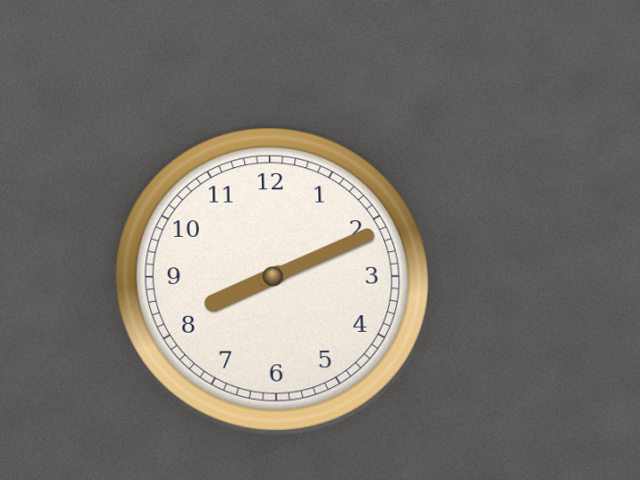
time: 8:11
